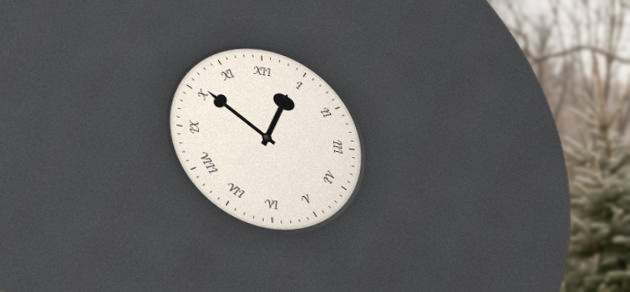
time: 12:51
